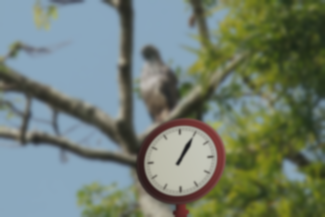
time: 1:05
